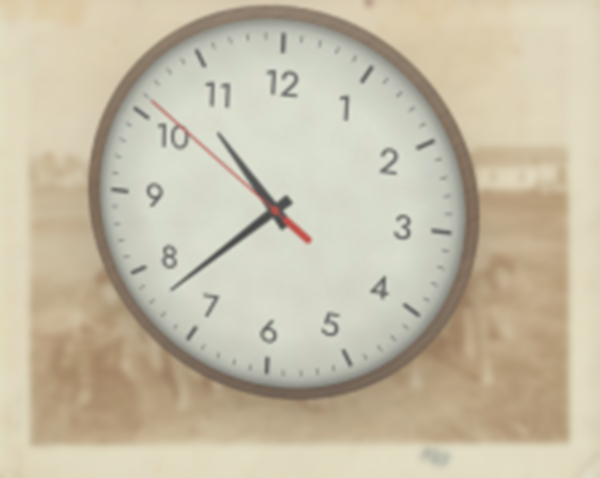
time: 10:37:51
